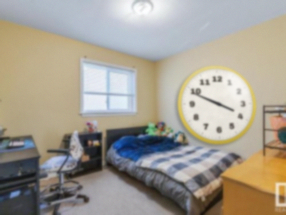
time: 3:49
